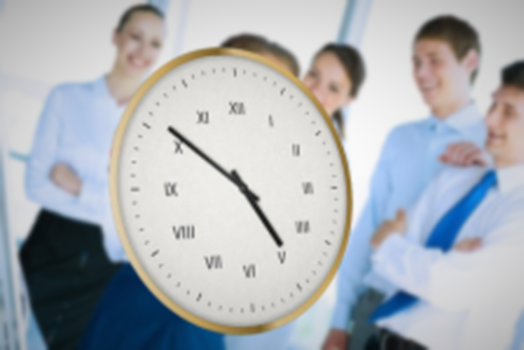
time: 4:51
